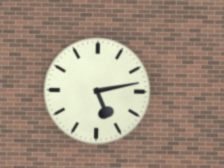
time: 5:13
